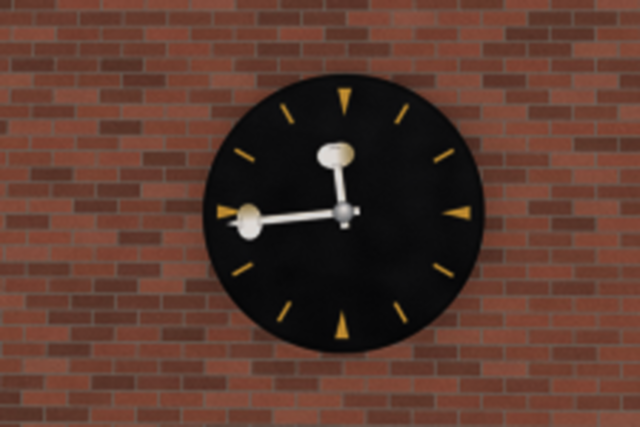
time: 11:44
